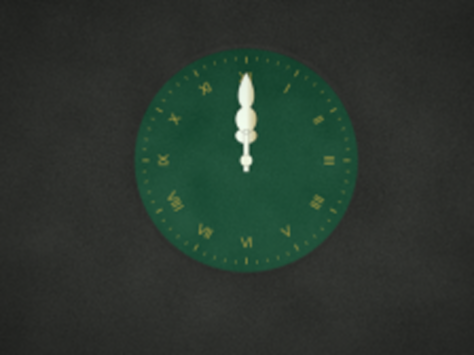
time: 12:00
